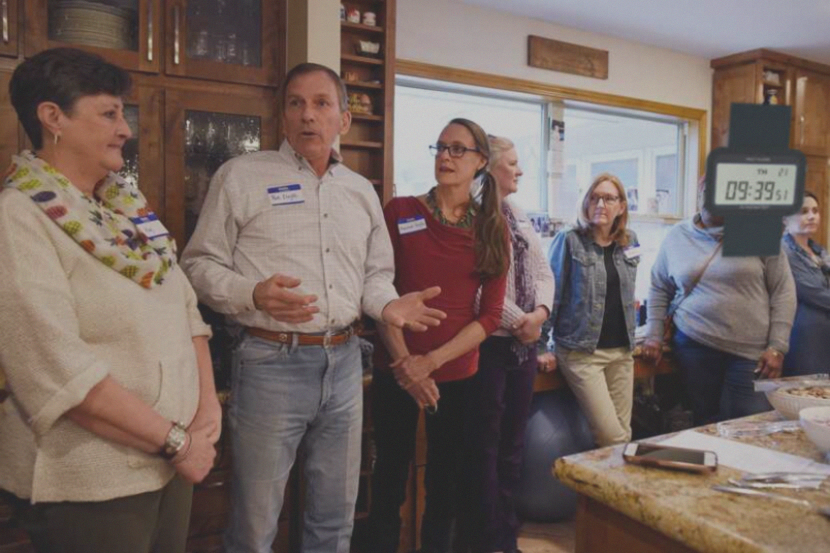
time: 9:39
